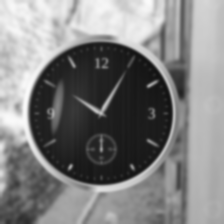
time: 10:05
